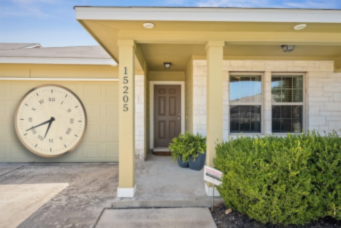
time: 6:41
